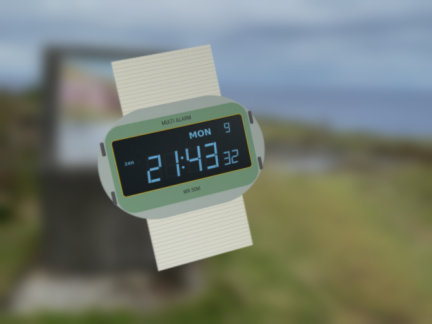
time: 21:43:32
